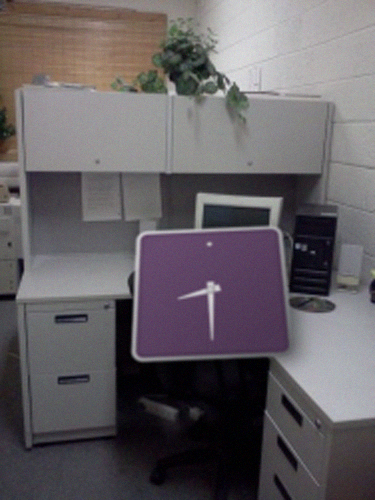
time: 8:30
